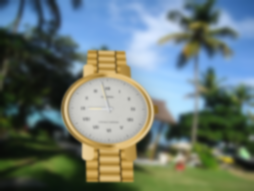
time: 8:58
